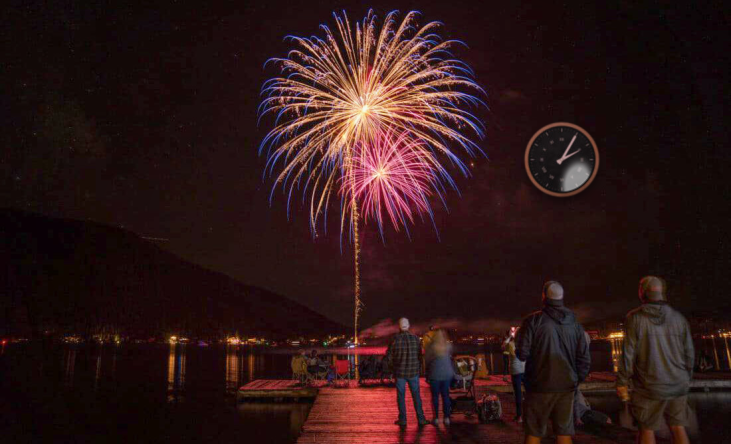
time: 2:05
